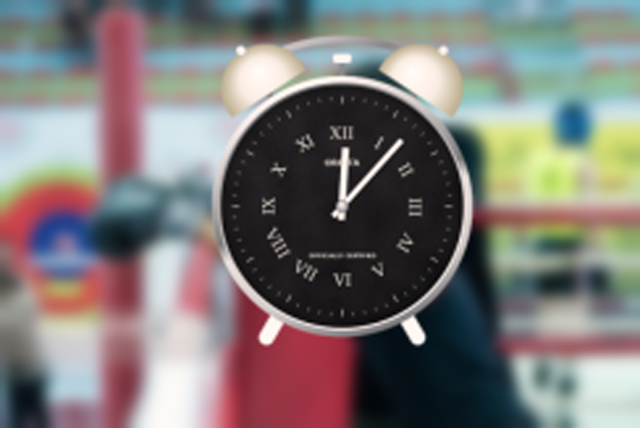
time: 12:07
